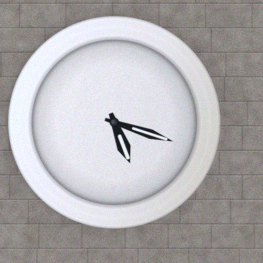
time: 5:18
